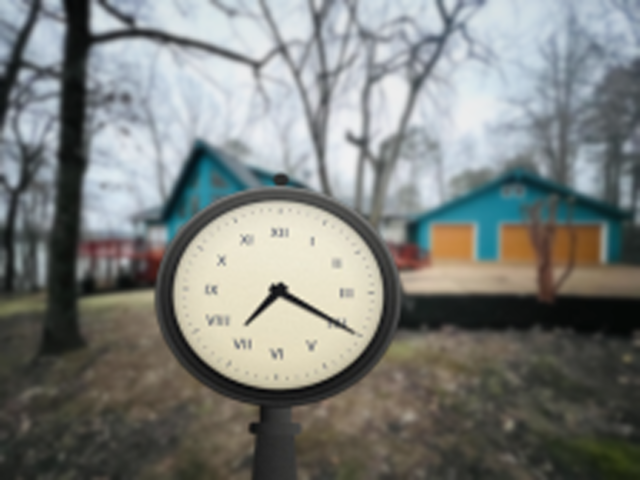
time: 7:20
